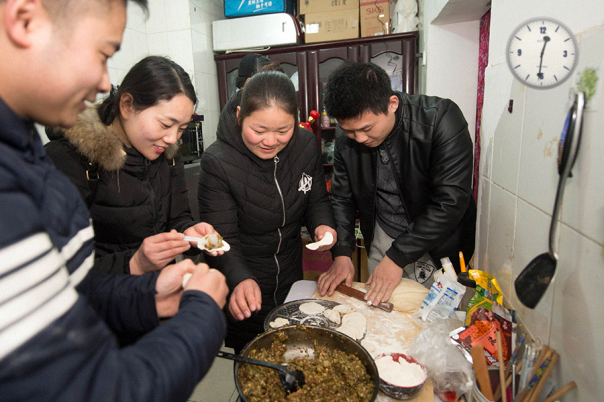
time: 12:31
